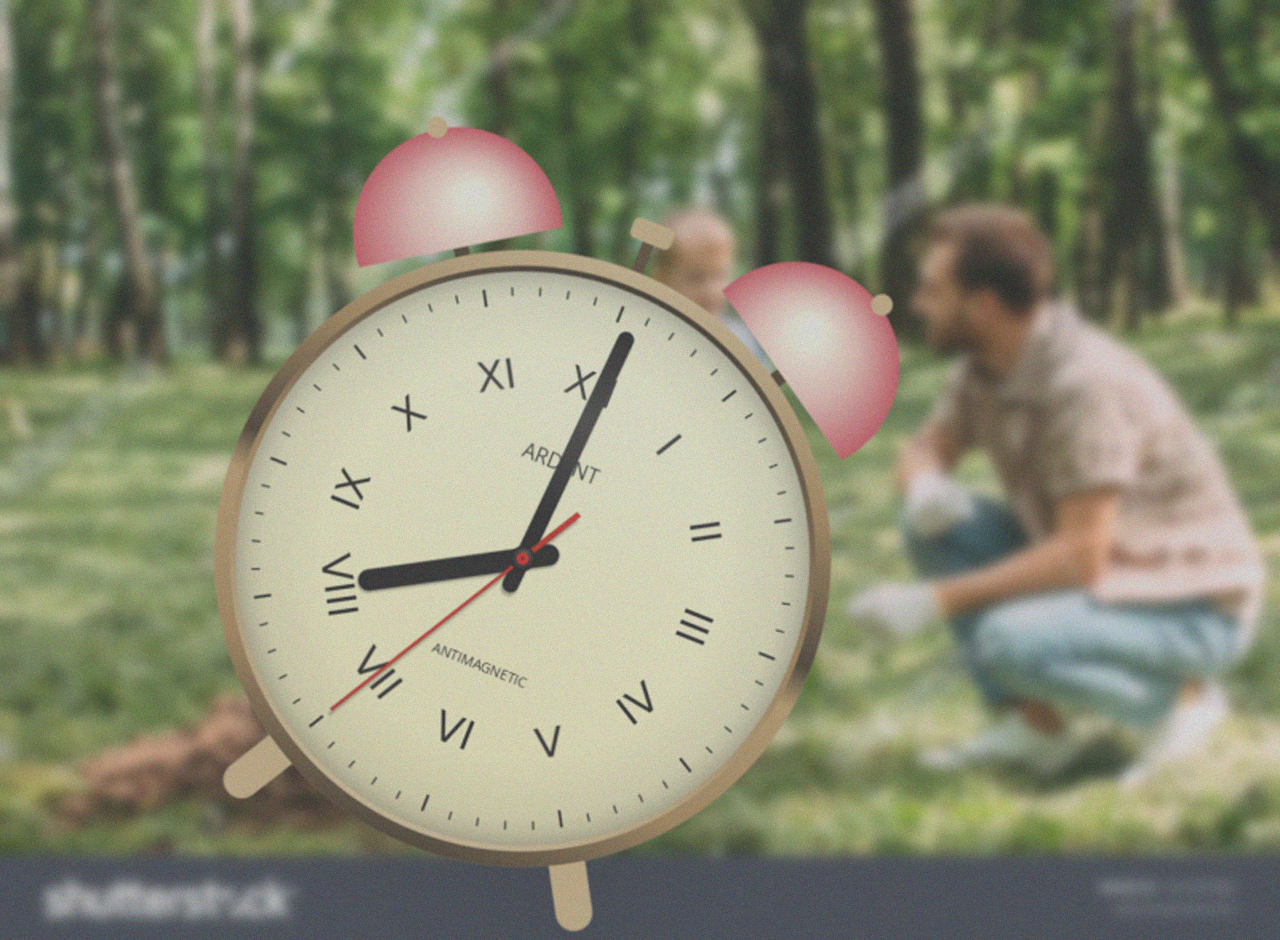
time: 8:00:35
